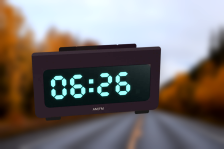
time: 6:26
